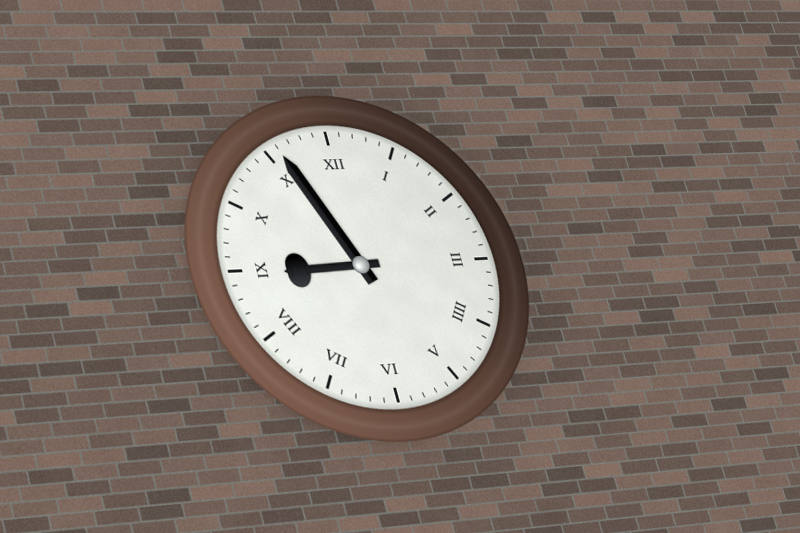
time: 8:56
